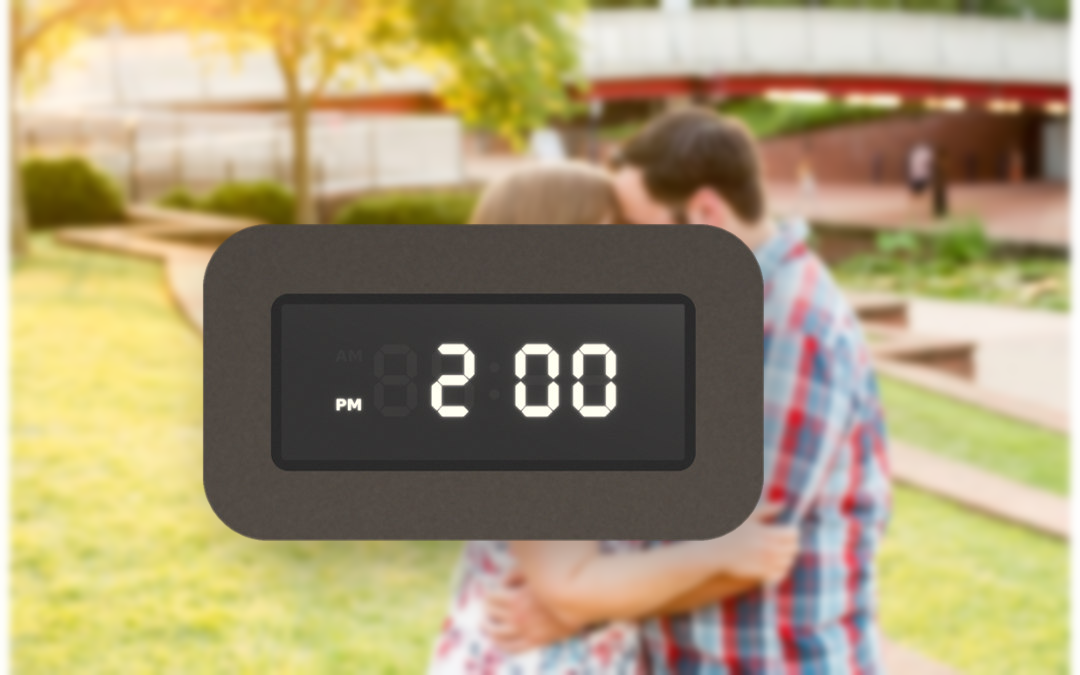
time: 2:00
